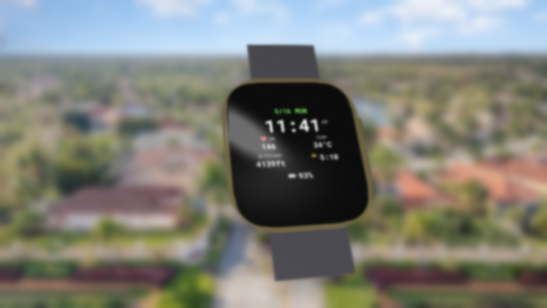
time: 11:41
